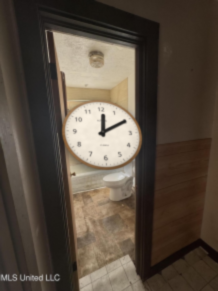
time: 12:10
